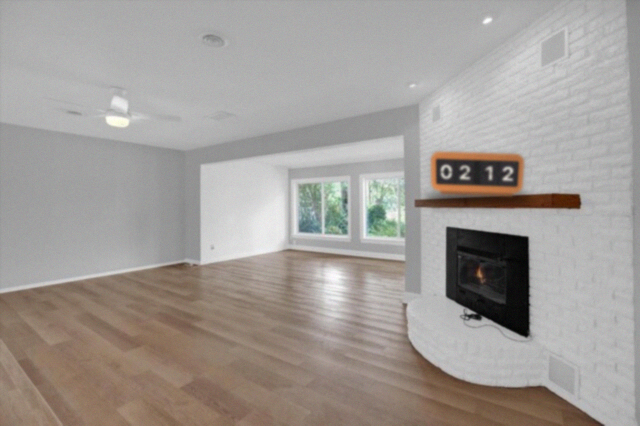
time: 2:12
